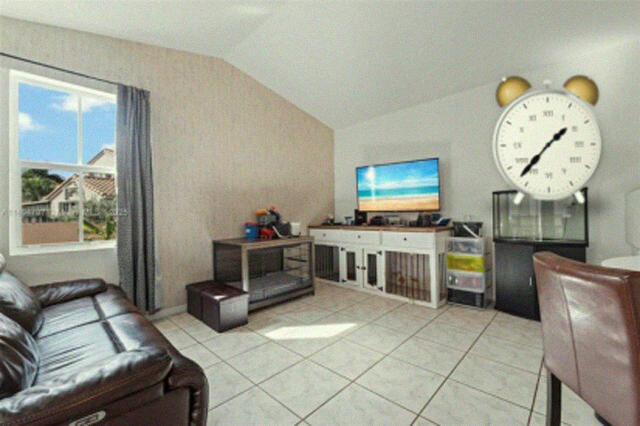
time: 1:37
